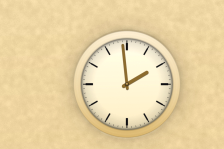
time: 1:59
